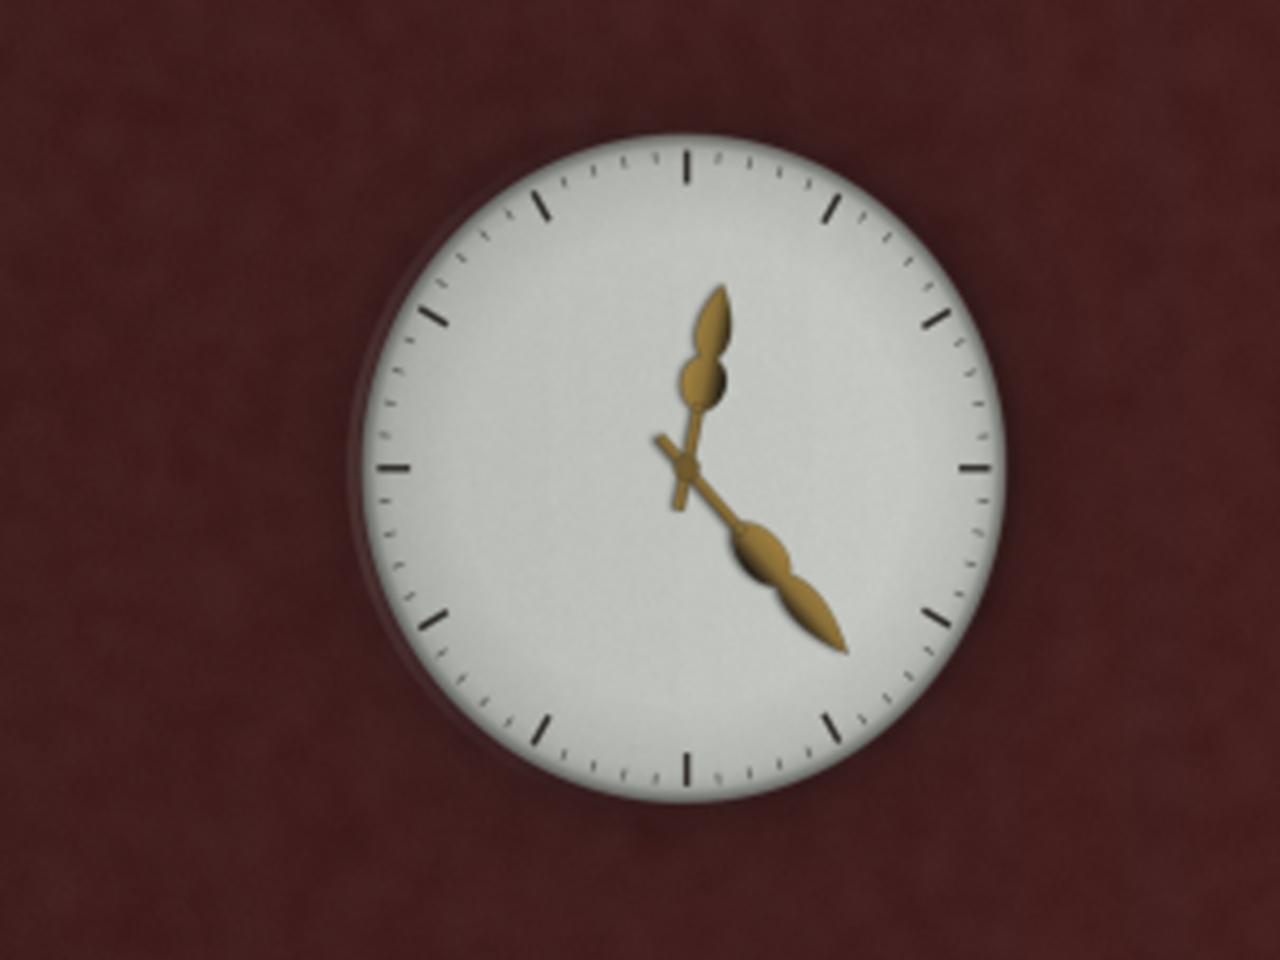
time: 12:23
